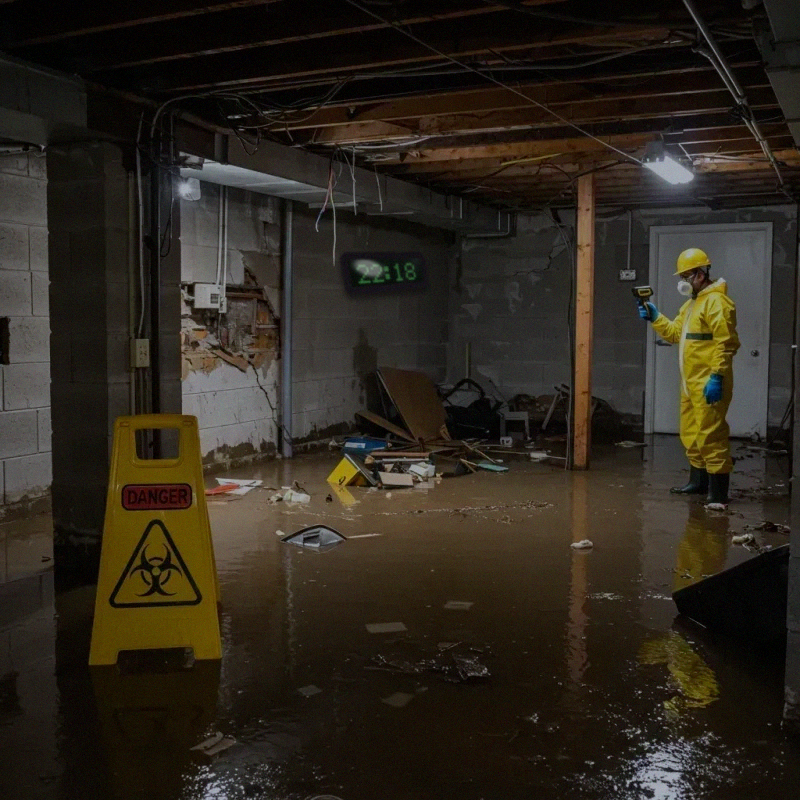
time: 22:18
